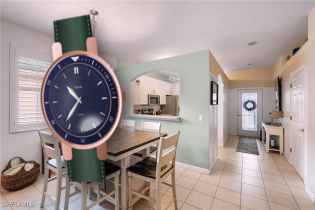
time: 10:37
